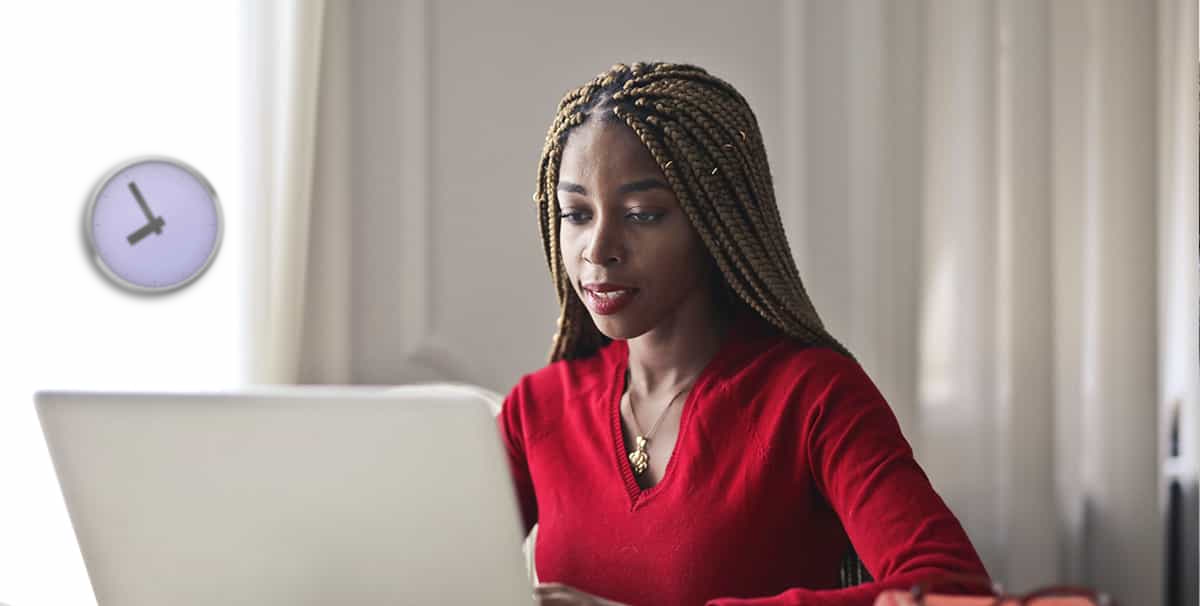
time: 7:55
